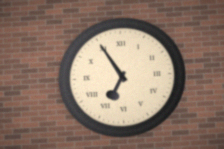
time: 6:55
